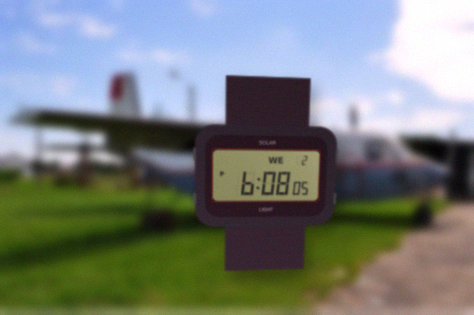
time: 6:08:05
